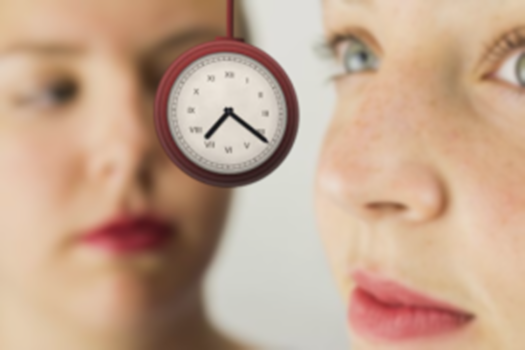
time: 7:21
